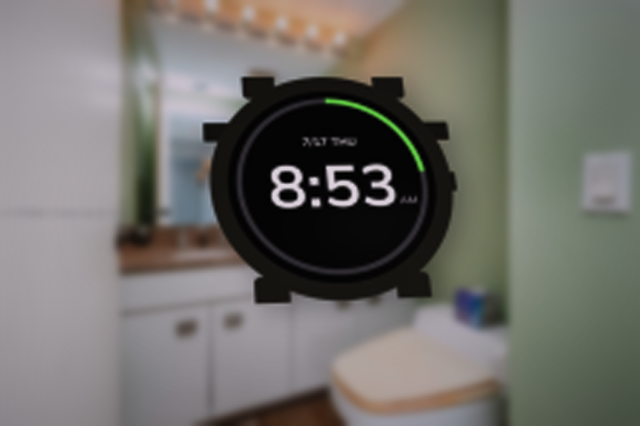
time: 8:53
